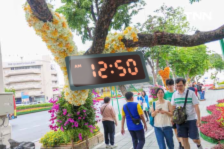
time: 12:50
